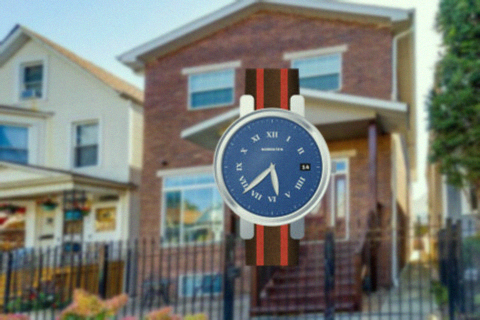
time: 5:38
